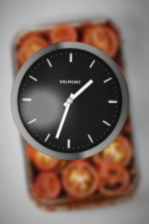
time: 1:33
